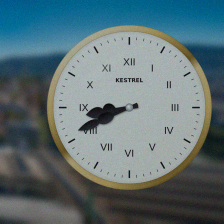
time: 8:41
